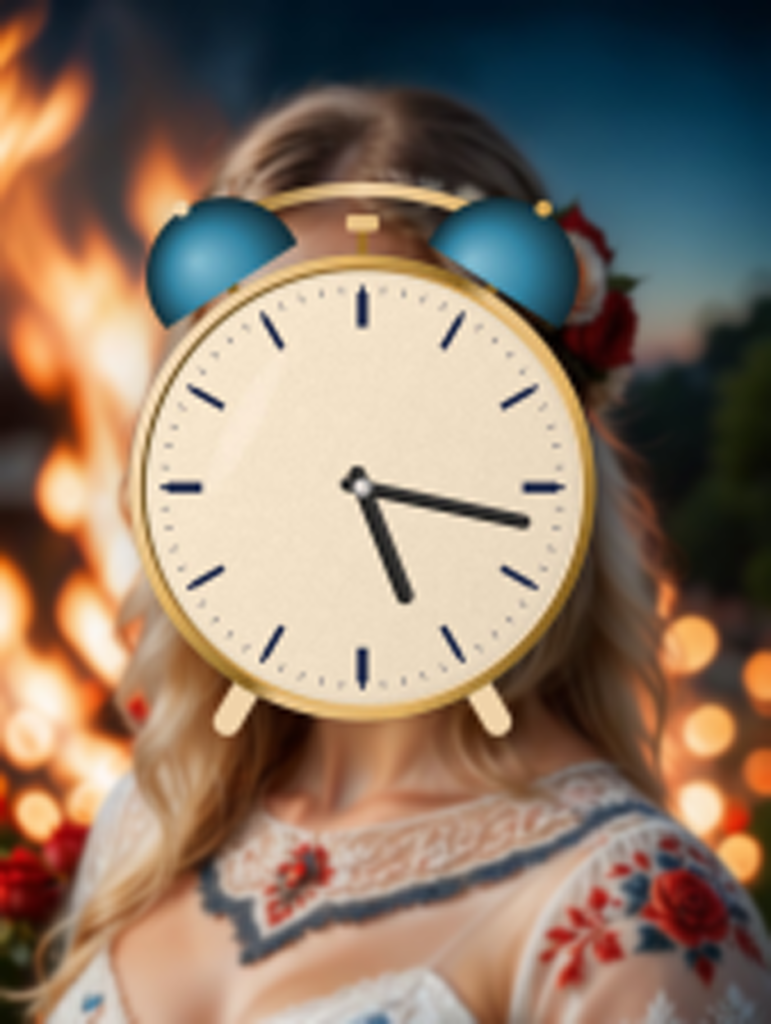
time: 5:17
